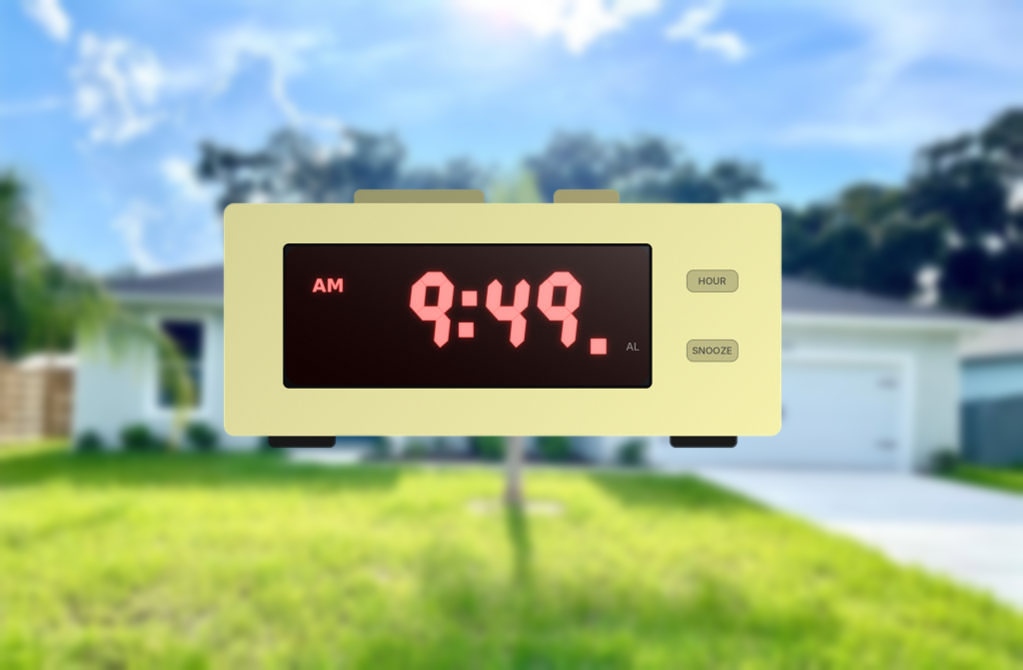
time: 9:49
